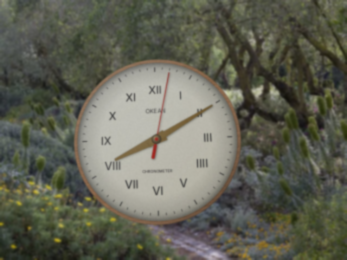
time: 8:10:02
